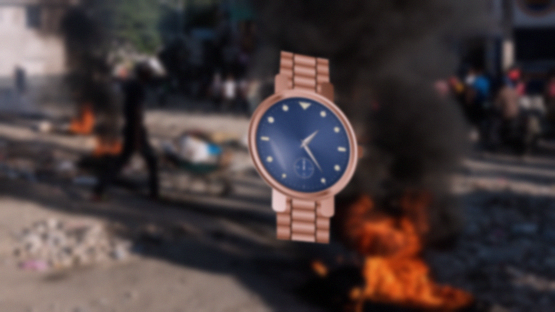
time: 1:24
